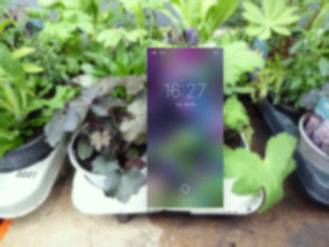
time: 16:27
